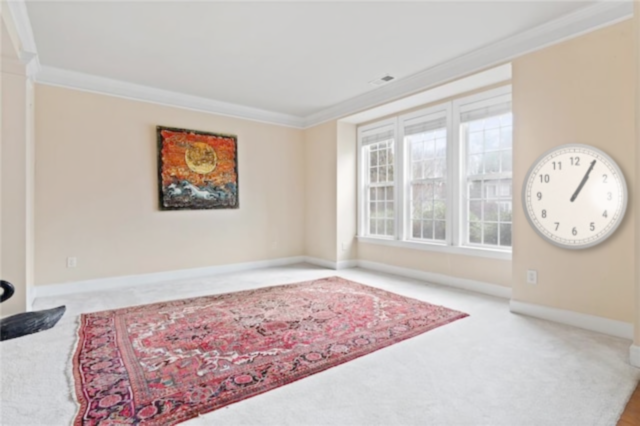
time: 1:05
